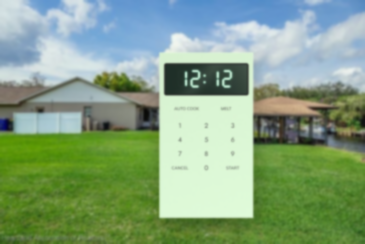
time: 12:12
